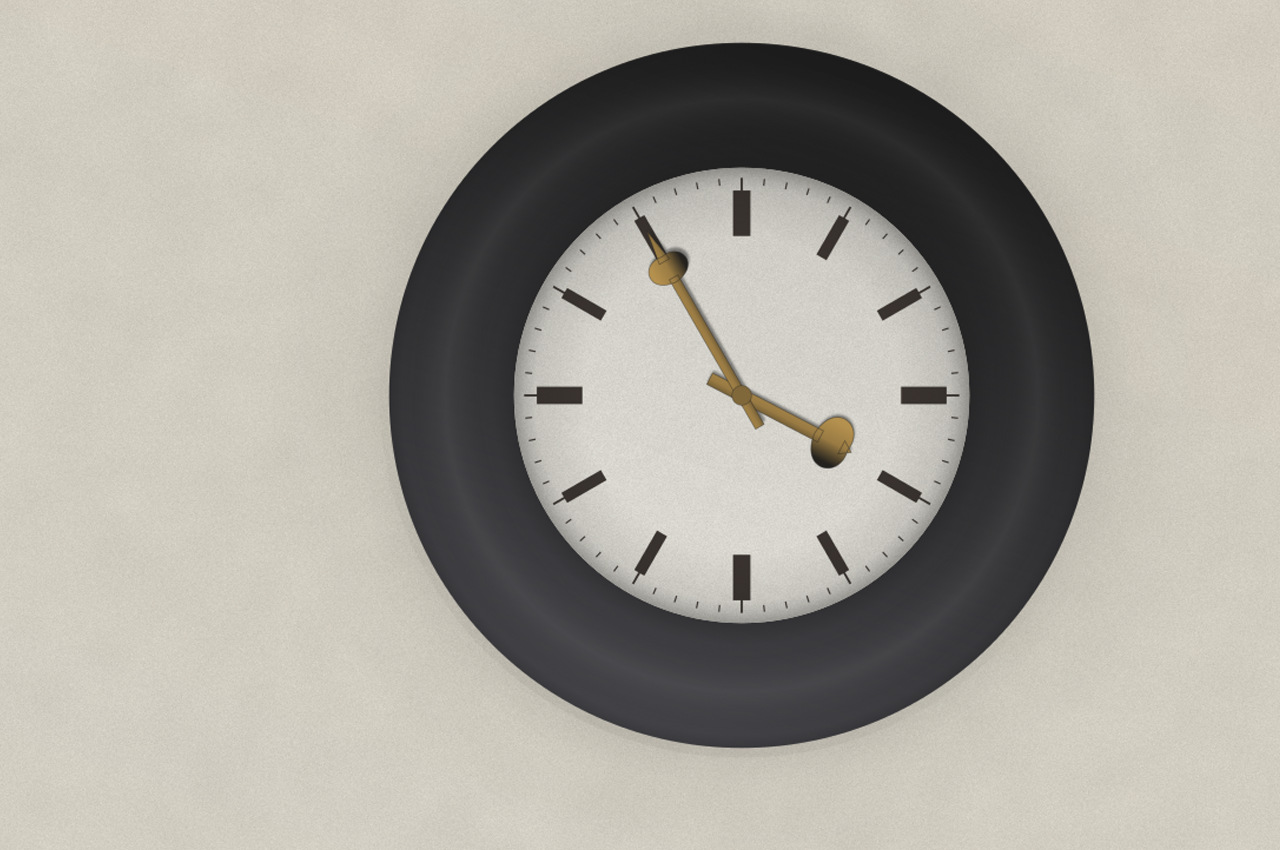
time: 3:55
